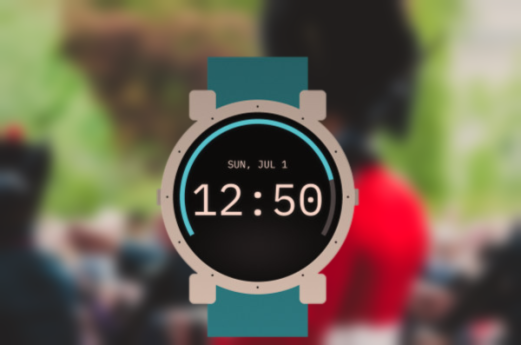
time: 12:50
